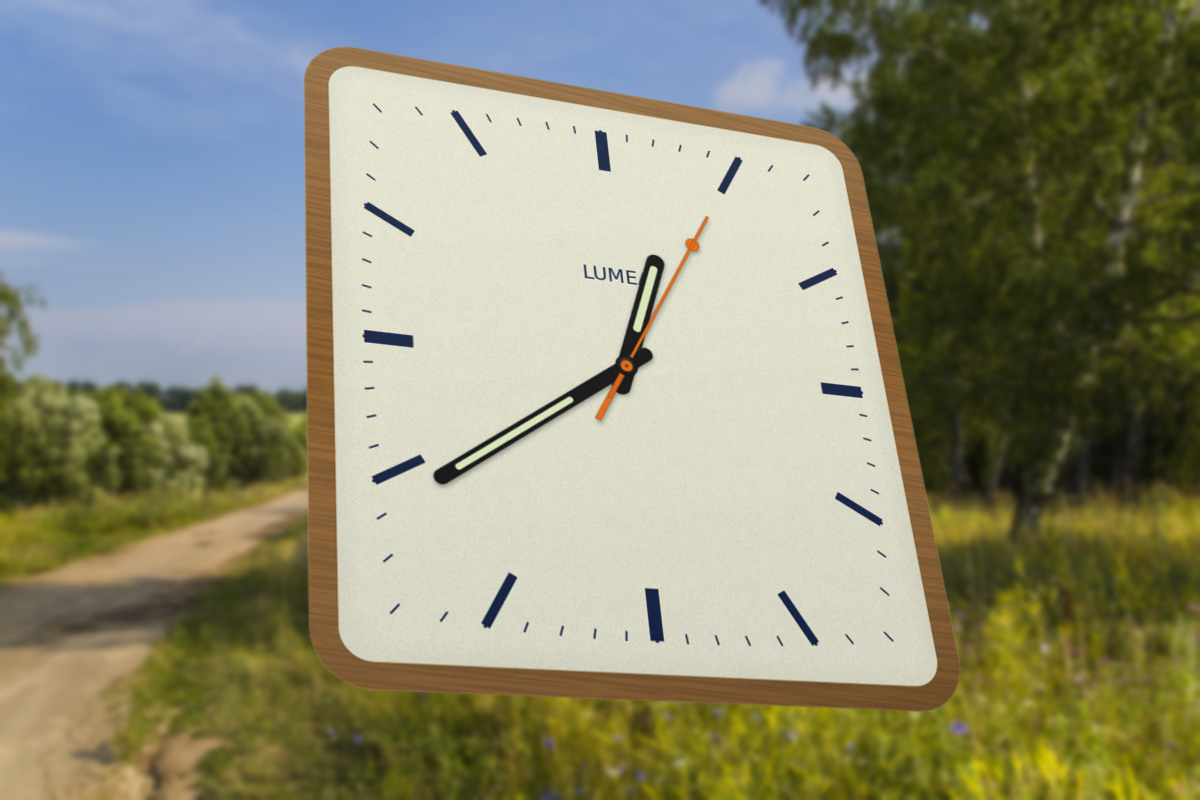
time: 12:39:05
